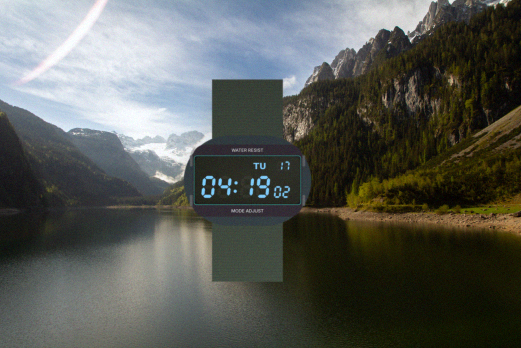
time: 4:19:02
